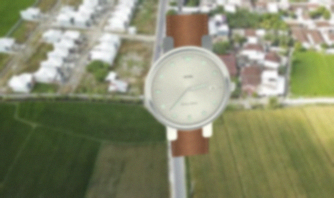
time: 2:37
